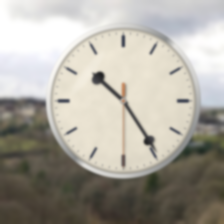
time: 10:24:30
